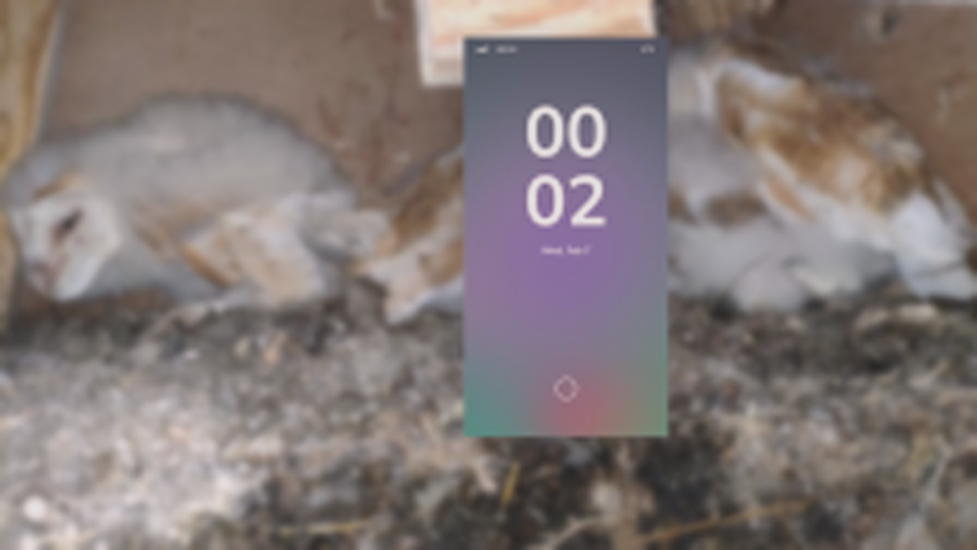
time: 0:02
